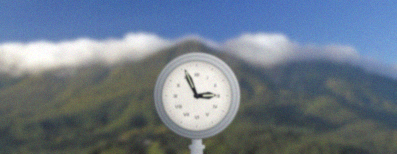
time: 2:56
